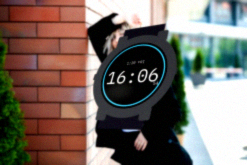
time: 16:06
